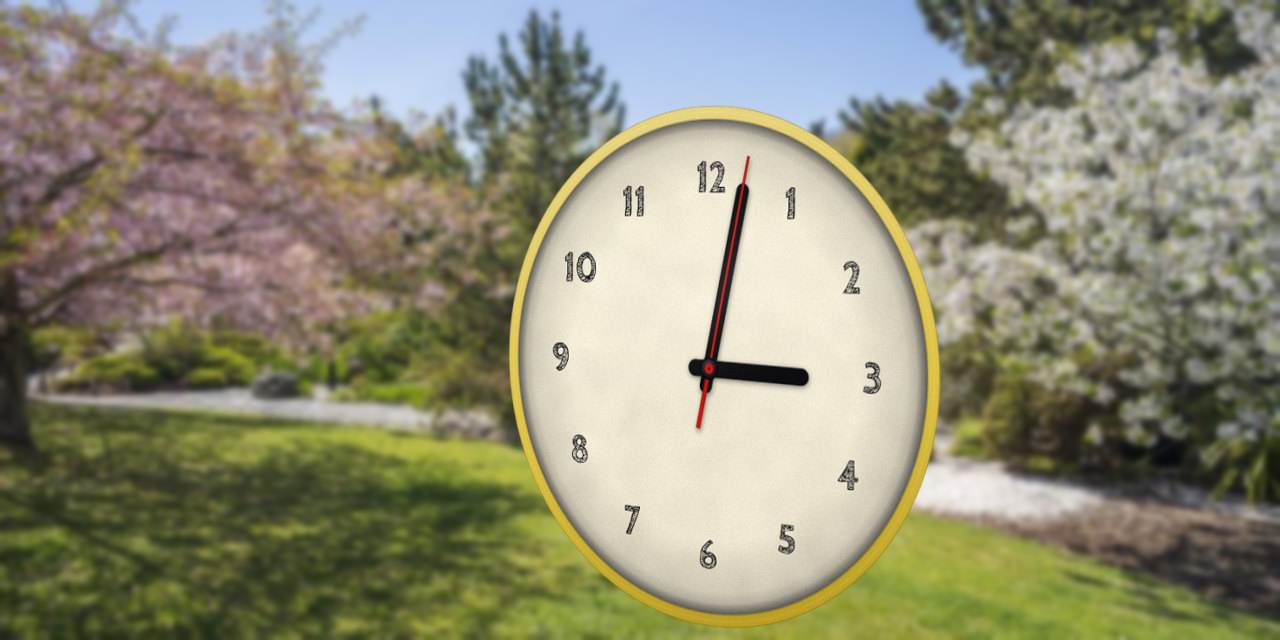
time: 3:02:02
